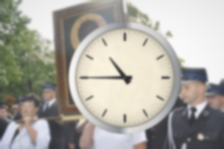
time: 10:45
